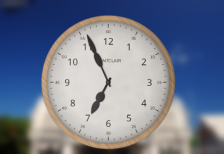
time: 6:56
